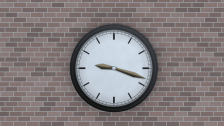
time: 9:18
